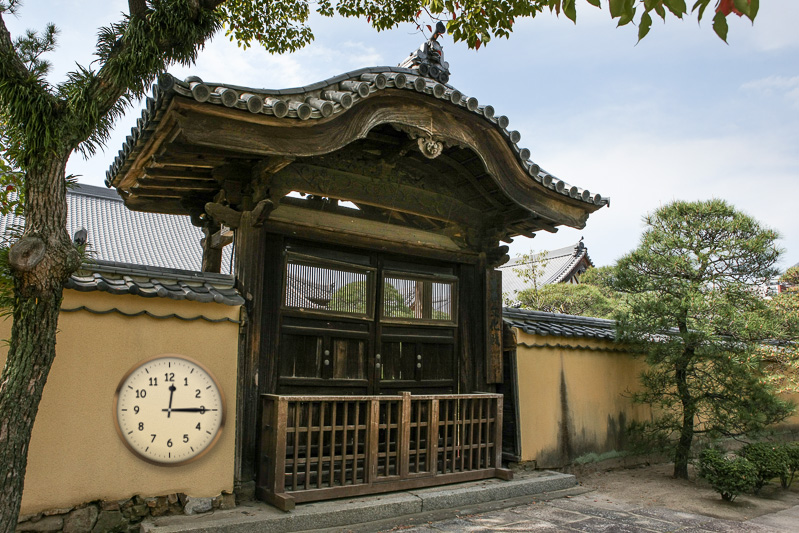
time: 12:15
